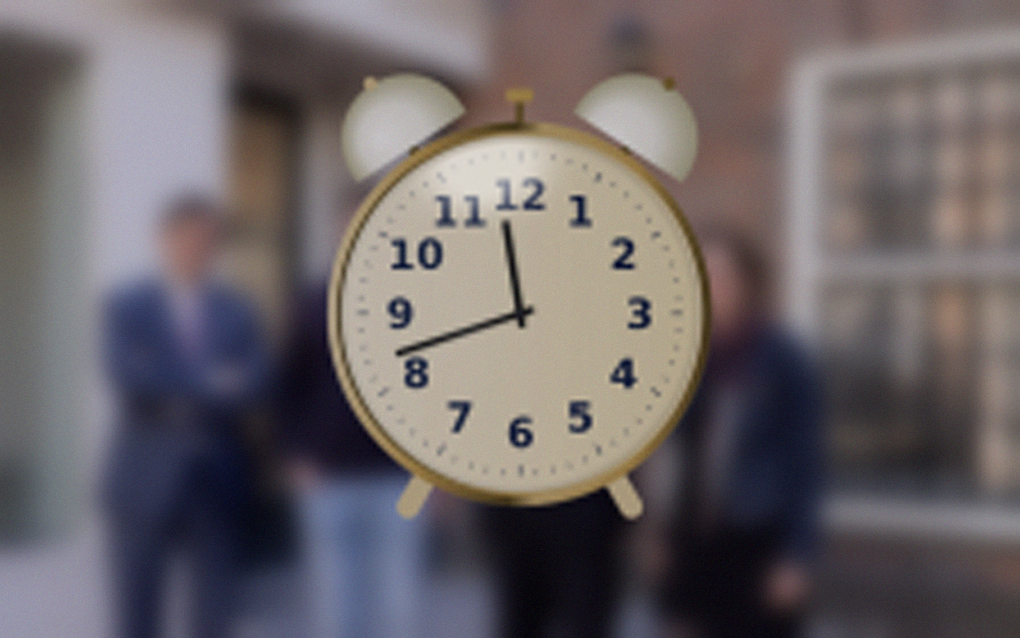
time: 11:42
